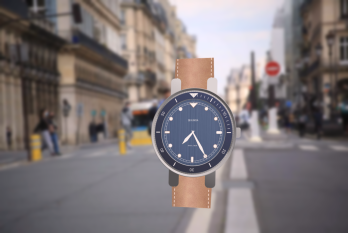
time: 7:25
